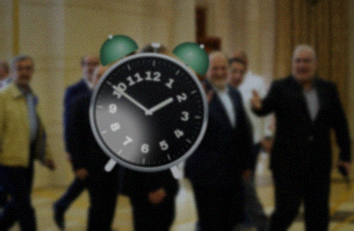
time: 1:50
